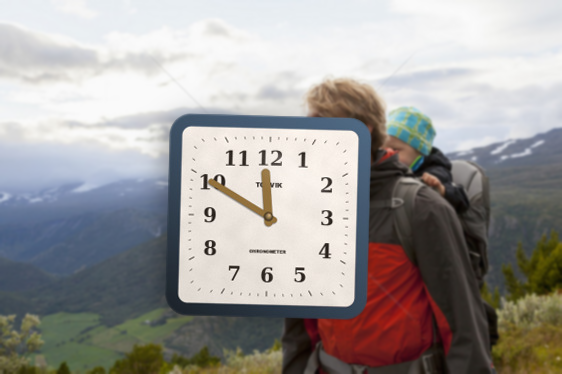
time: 11:50
